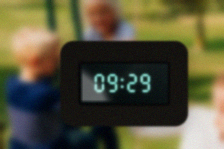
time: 9:29
